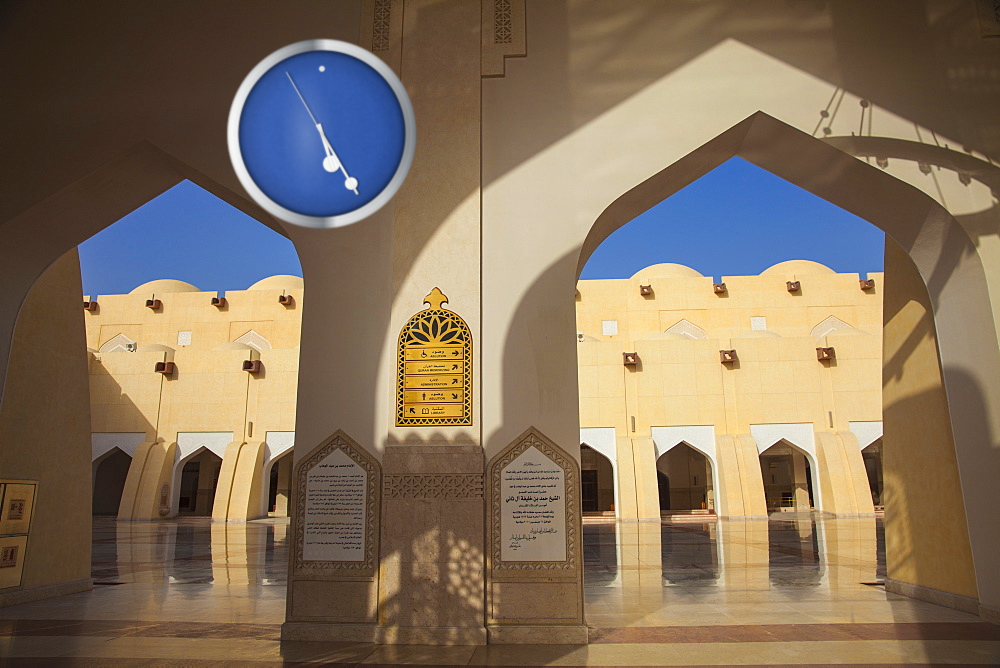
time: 5:24:55
